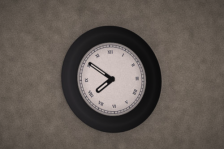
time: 7:51
